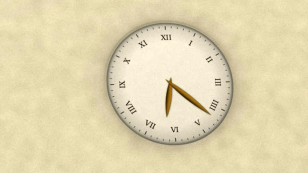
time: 6:22
